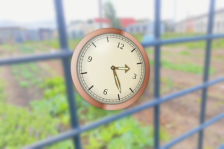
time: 2:24
